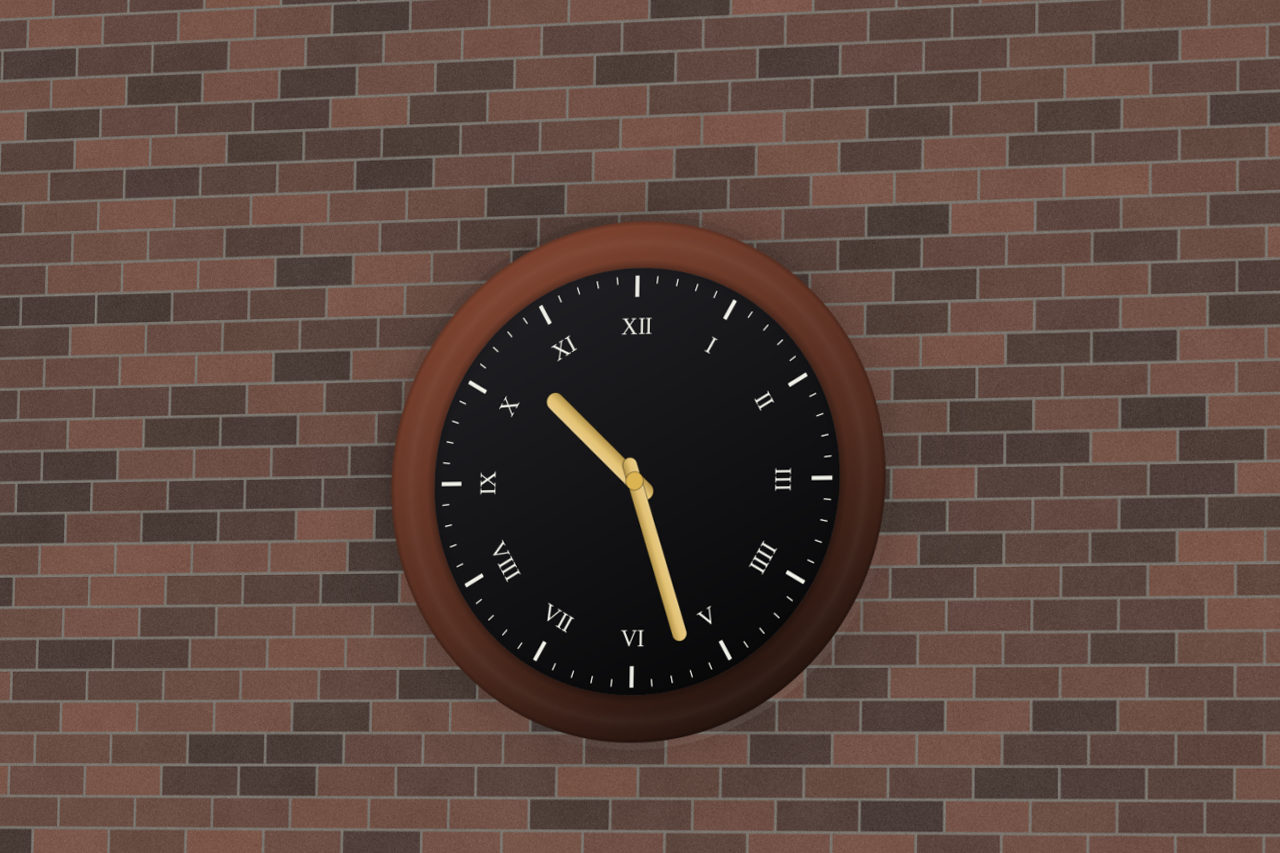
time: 10:27
